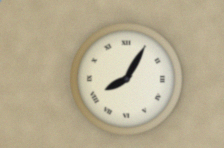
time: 8:05
